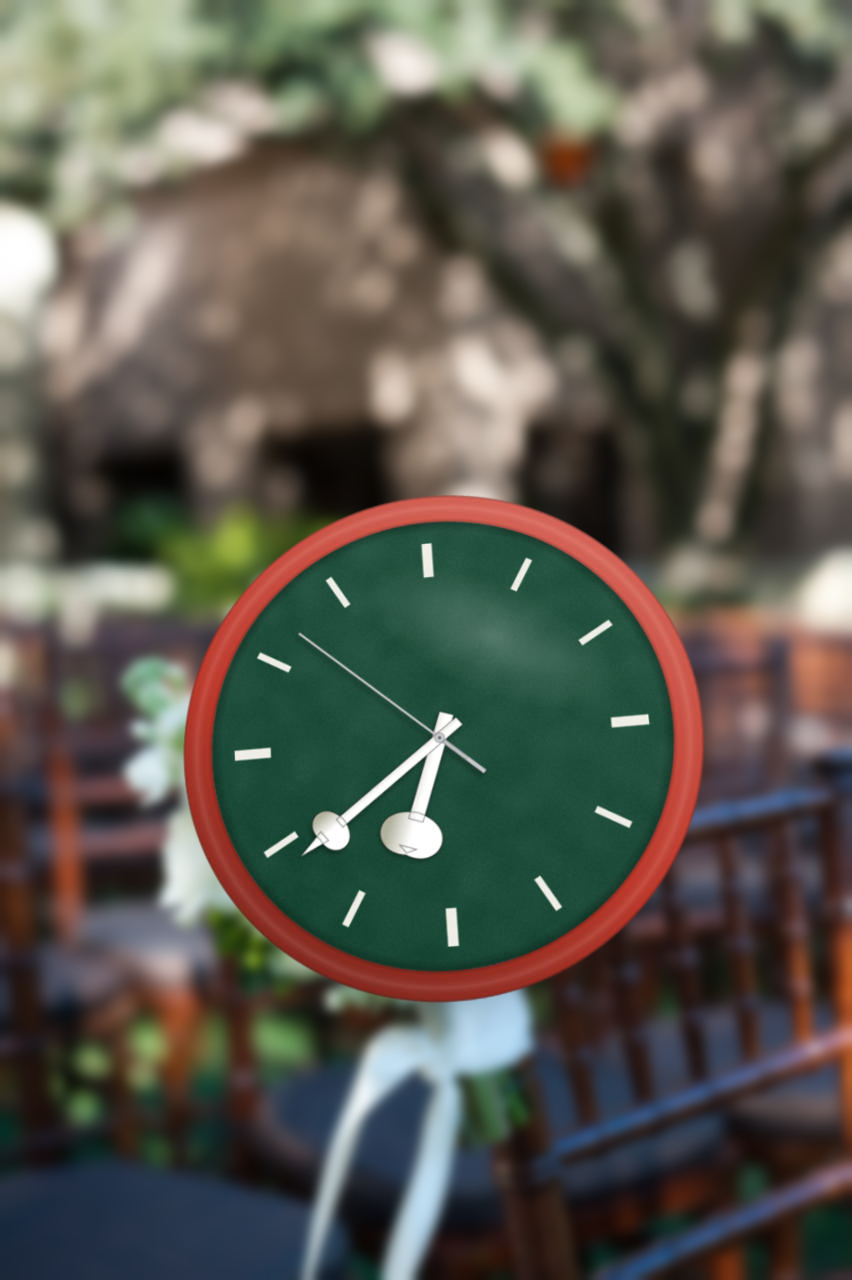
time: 6:38:52
